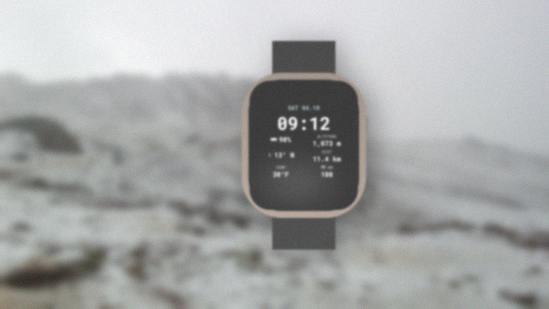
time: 9:12
